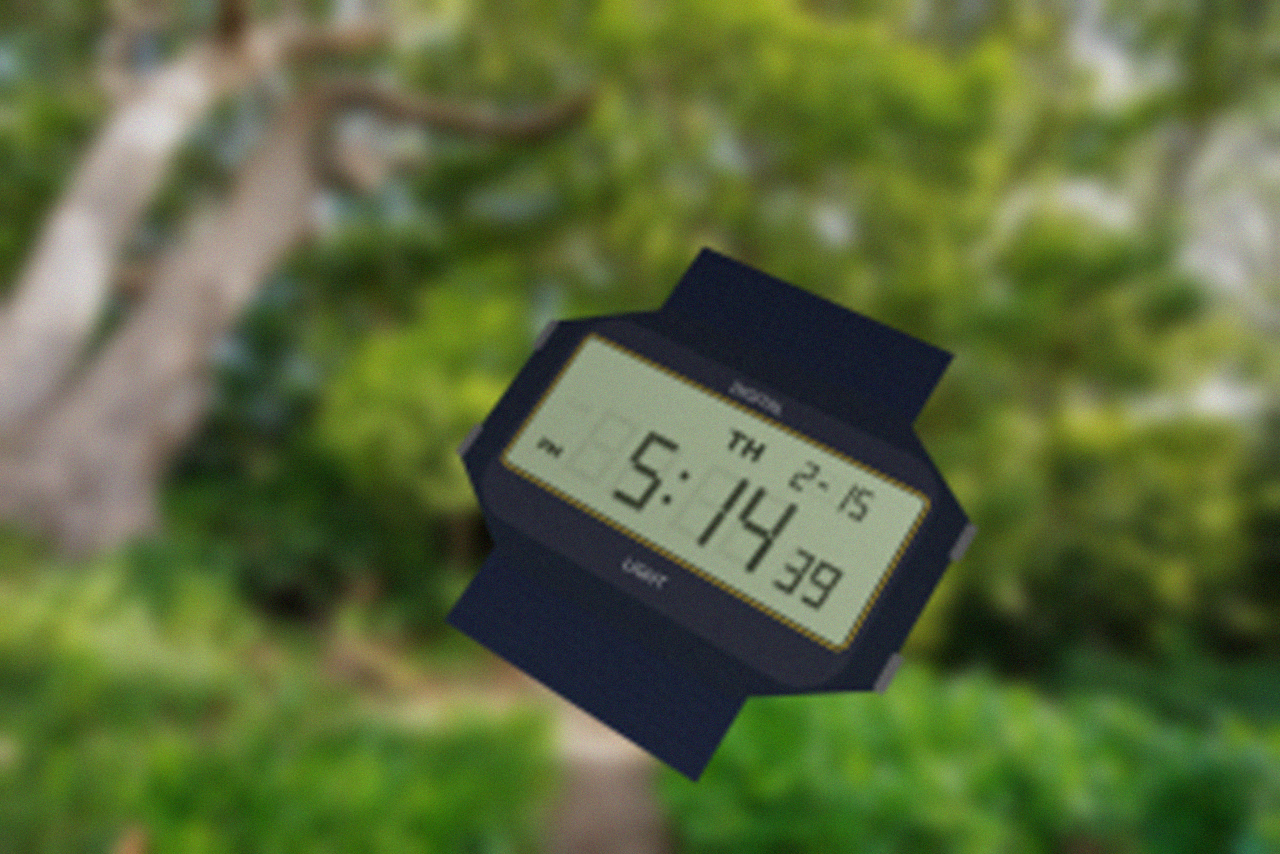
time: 5:14:39
